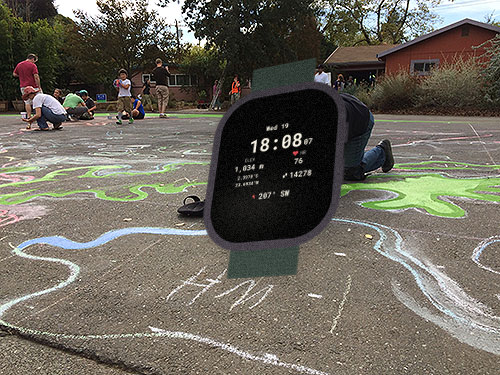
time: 18:08
